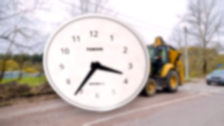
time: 3:36
